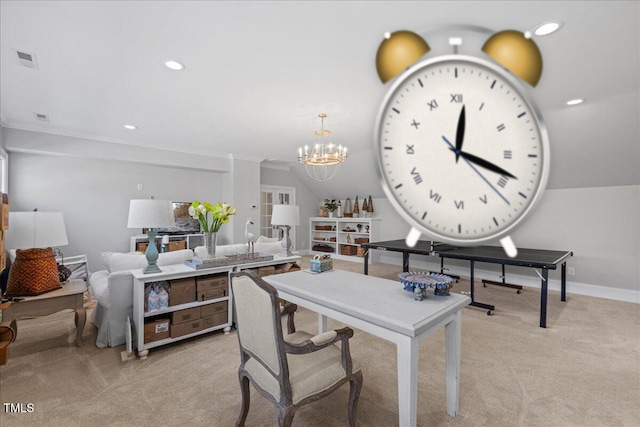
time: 12:18:22
